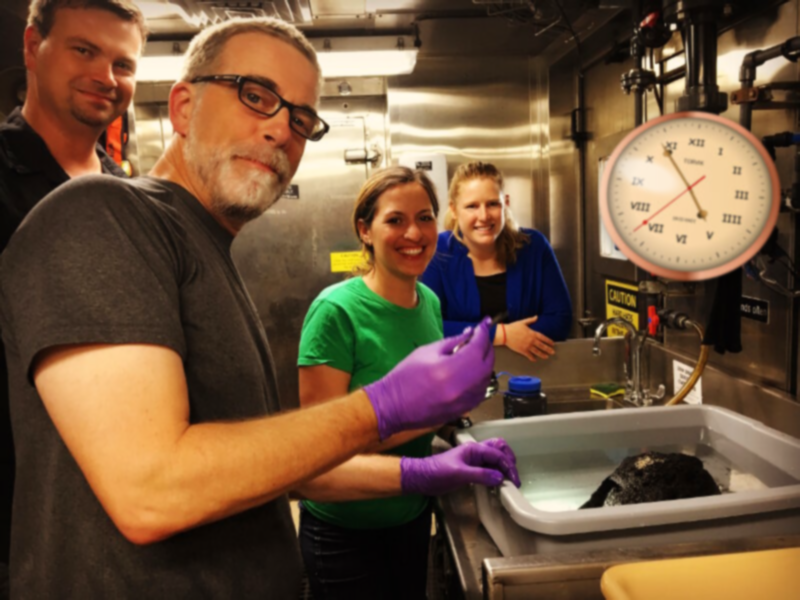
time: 4:53:37
